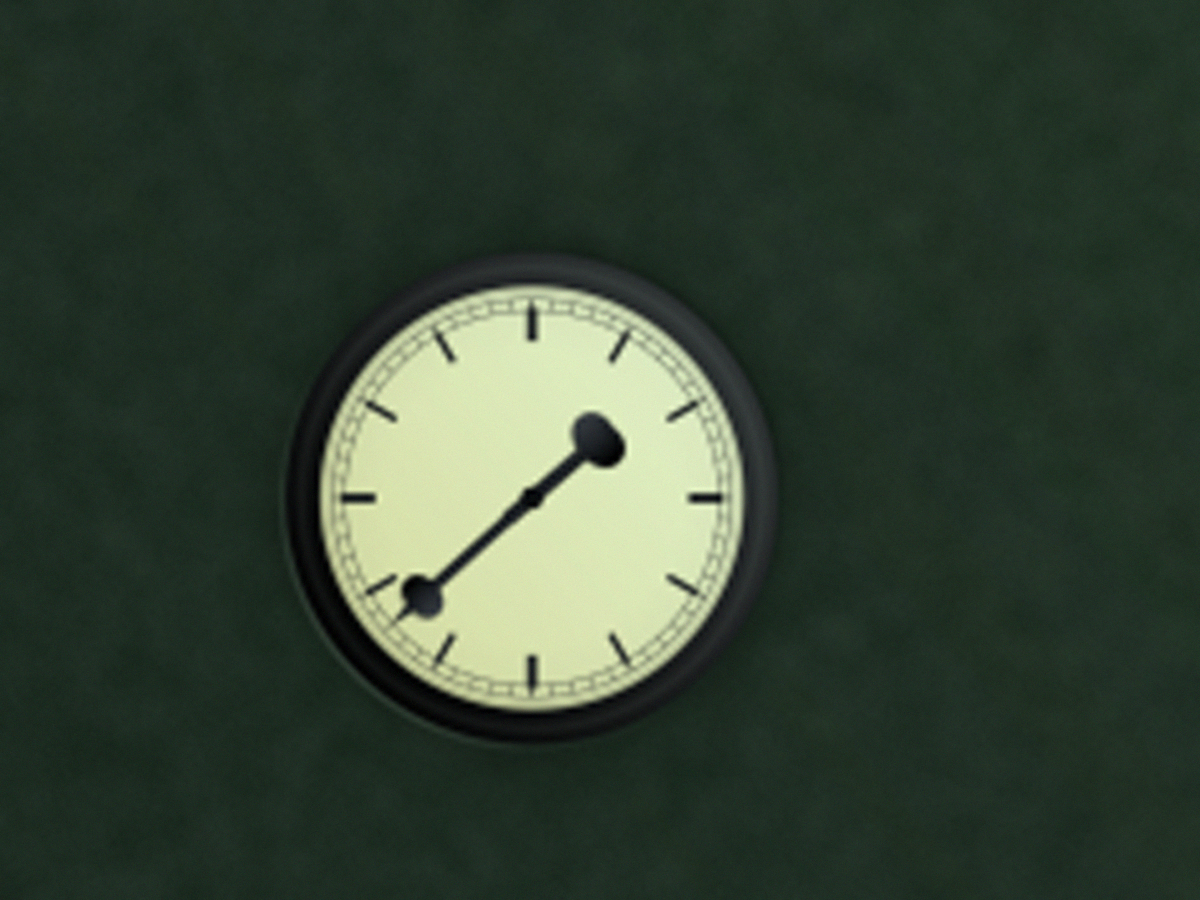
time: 1:38
